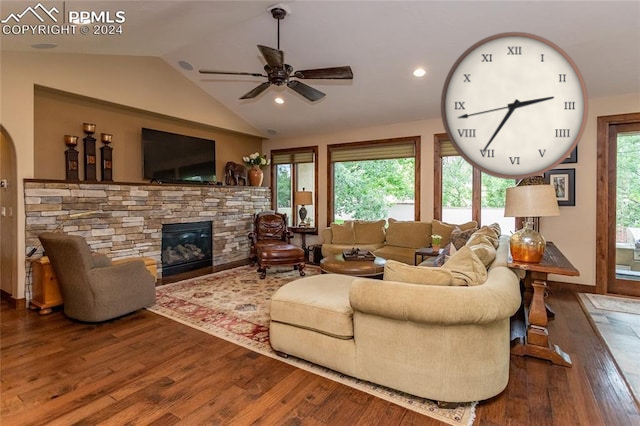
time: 2:35:43
